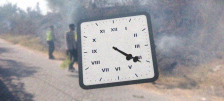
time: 4:21
